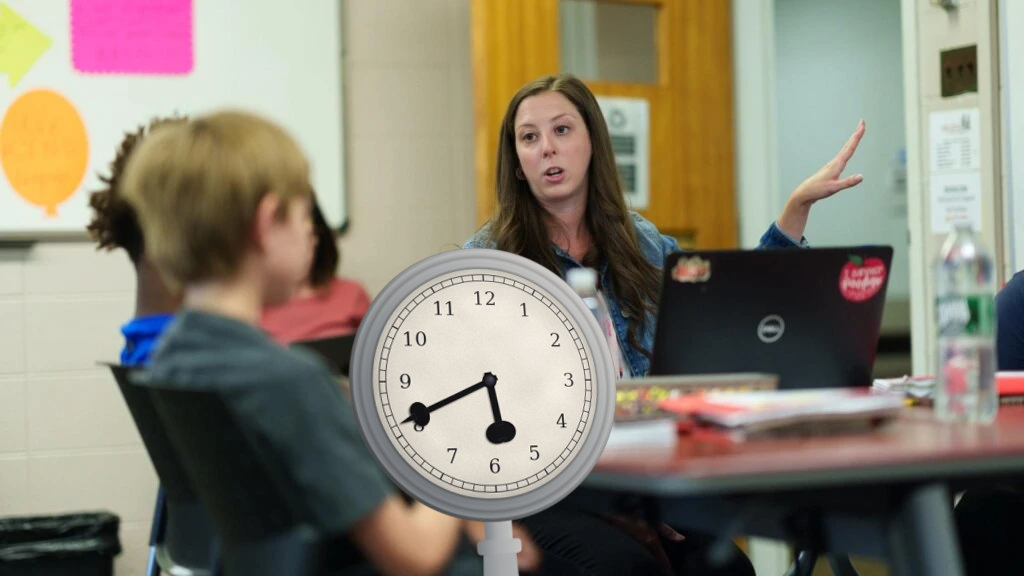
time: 5:41
